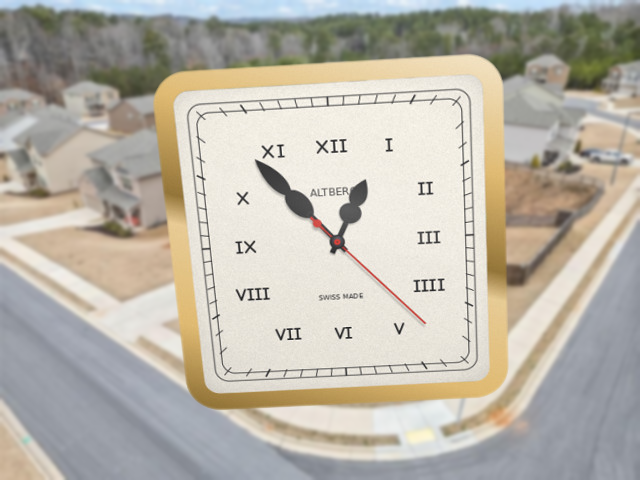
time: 12:53:23
